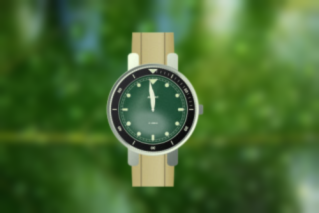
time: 11:59
